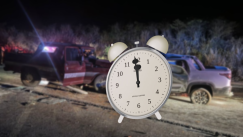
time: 11:59
